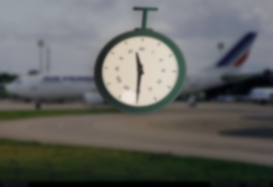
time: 11:30
